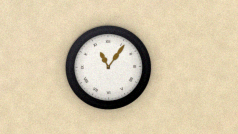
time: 11:06
